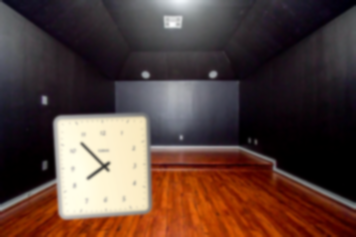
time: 7:53
